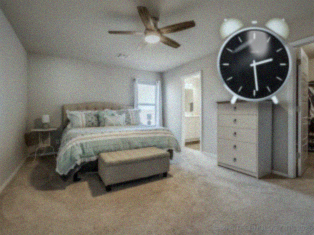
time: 2:29
